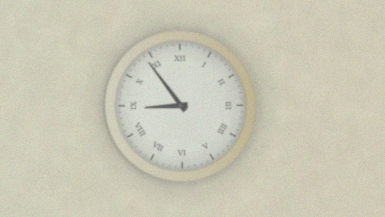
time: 8:54
